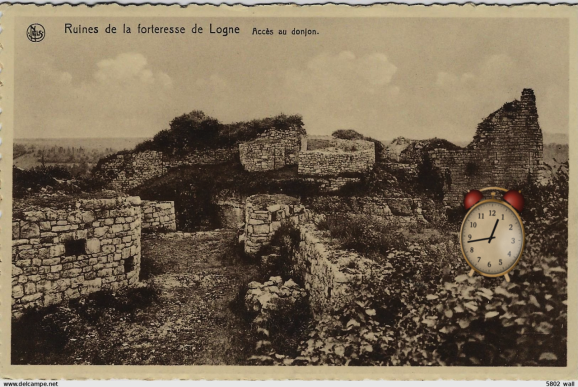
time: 12:43
